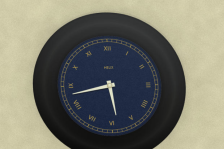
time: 5:43
